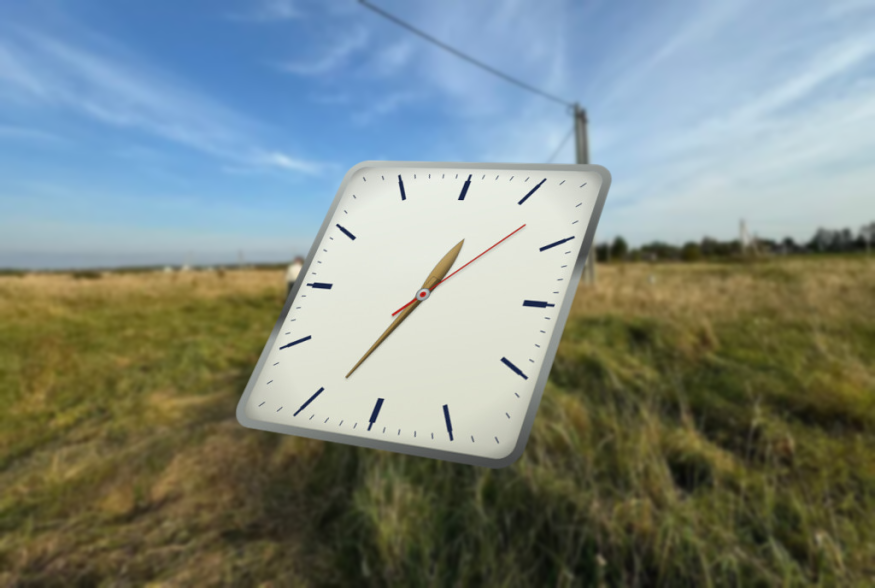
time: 12:34:07
